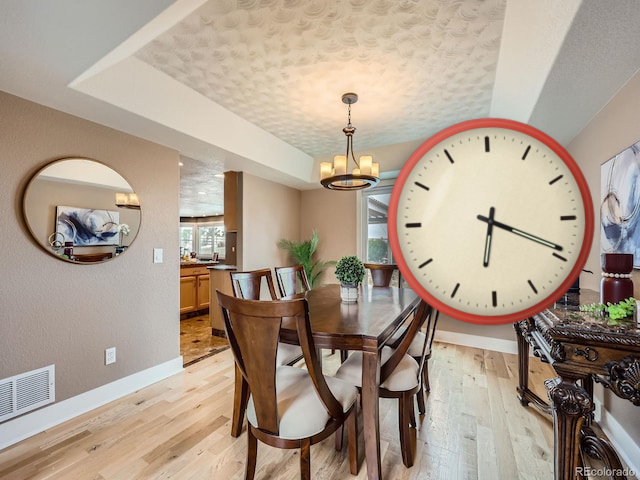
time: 6:19
